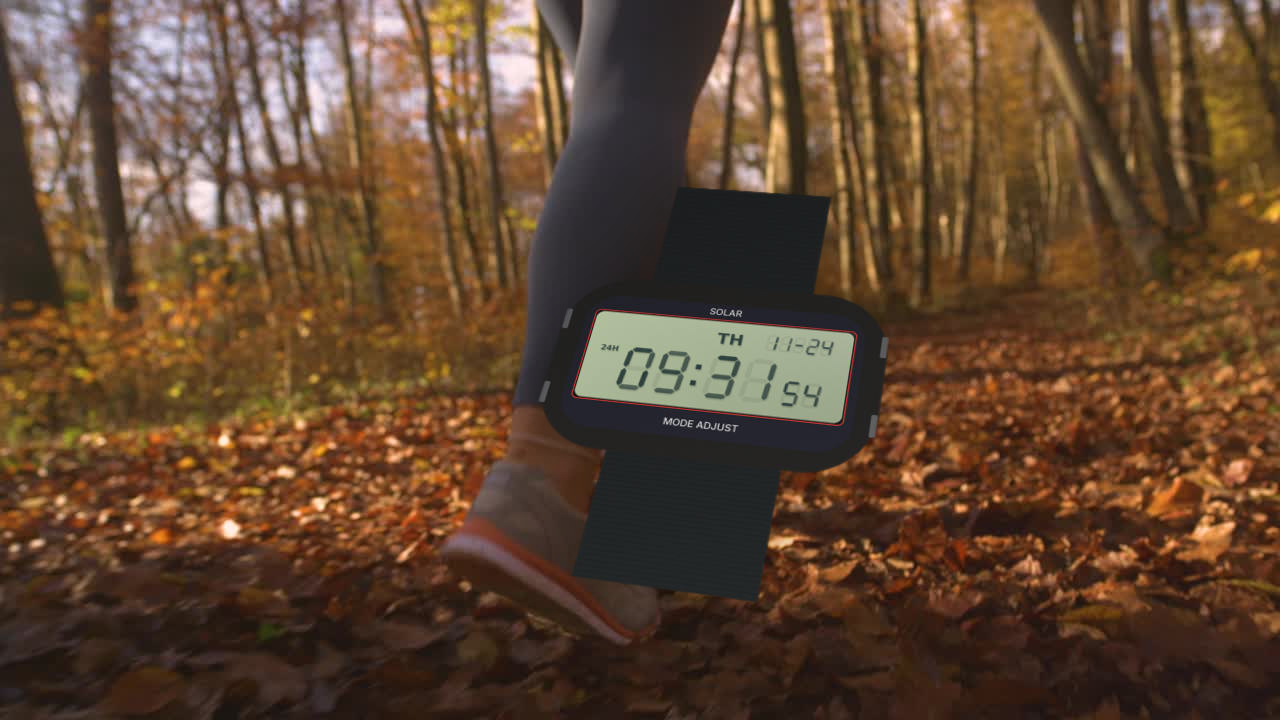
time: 9:31:54
